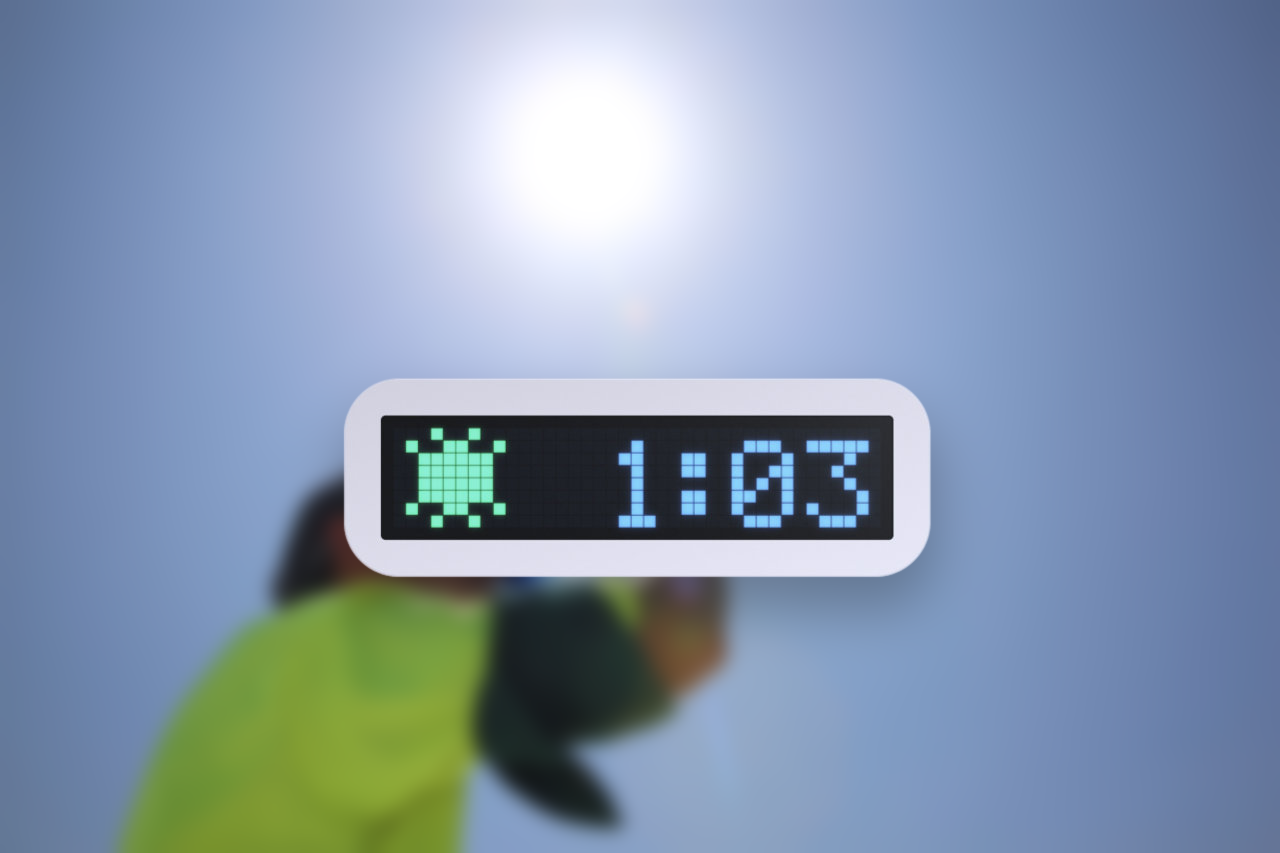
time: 1:03
